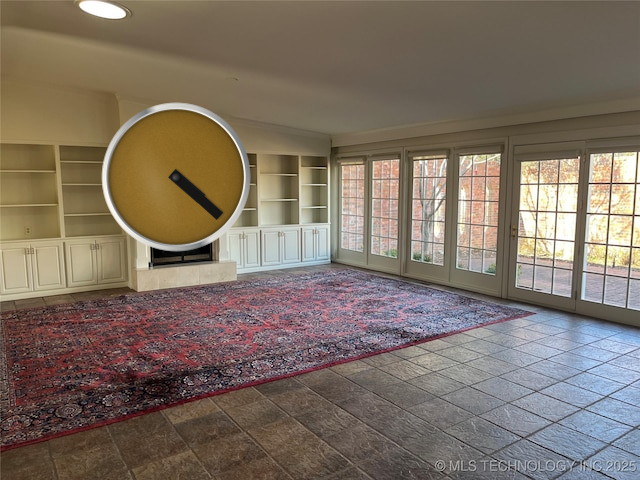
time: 4:22
